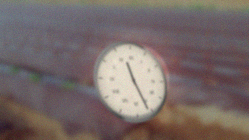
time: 11:26
